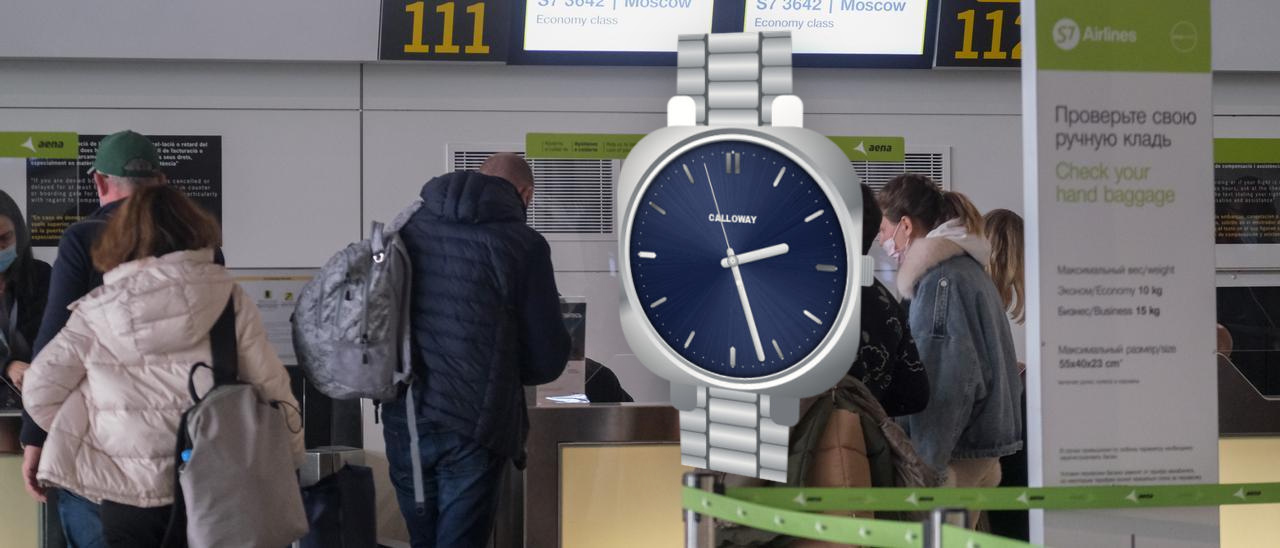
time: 2:26:57
